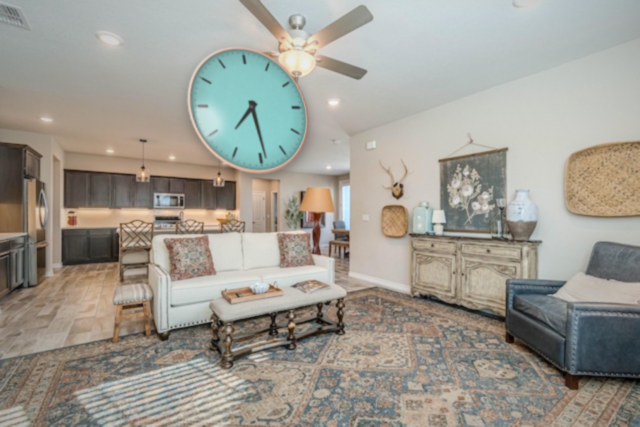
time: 7:29
